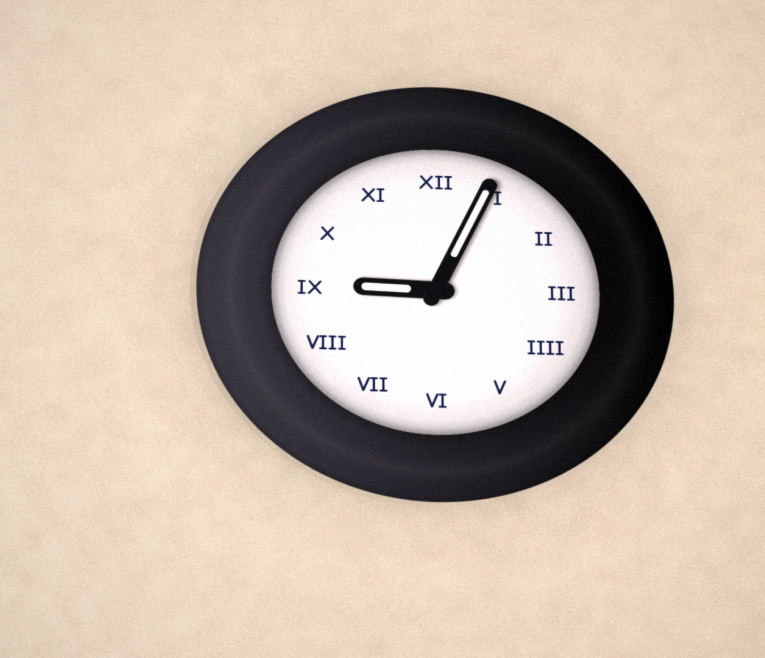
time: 9:04
